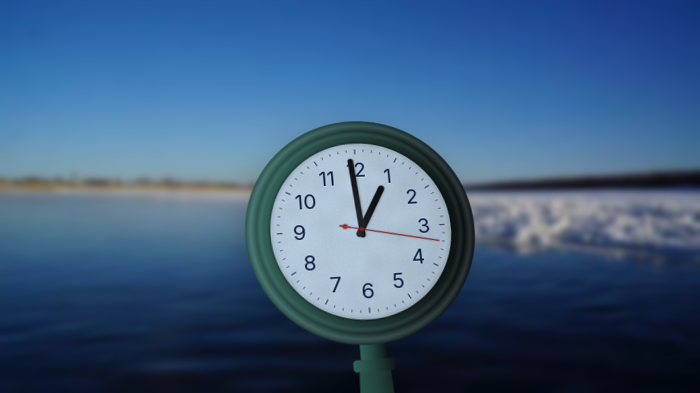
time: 12:59:17
